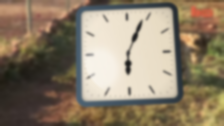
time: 6:04
